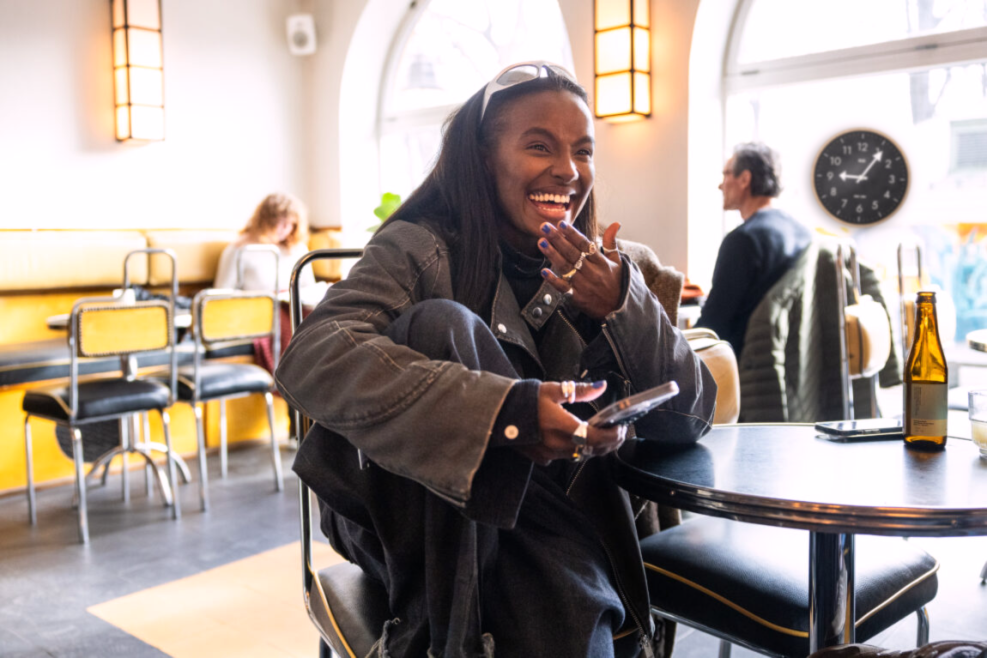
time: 9:06
